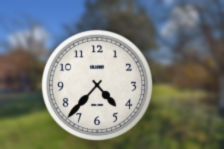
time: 4:37
